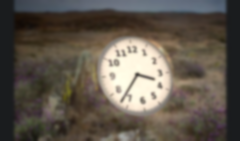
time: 3:37
